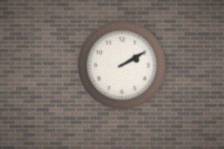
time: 2:10
